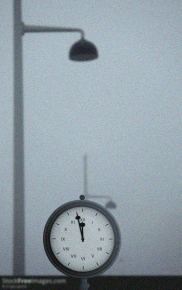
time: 11:58
